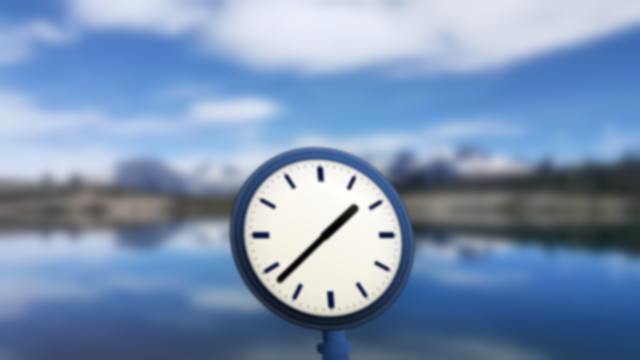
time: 1:38
